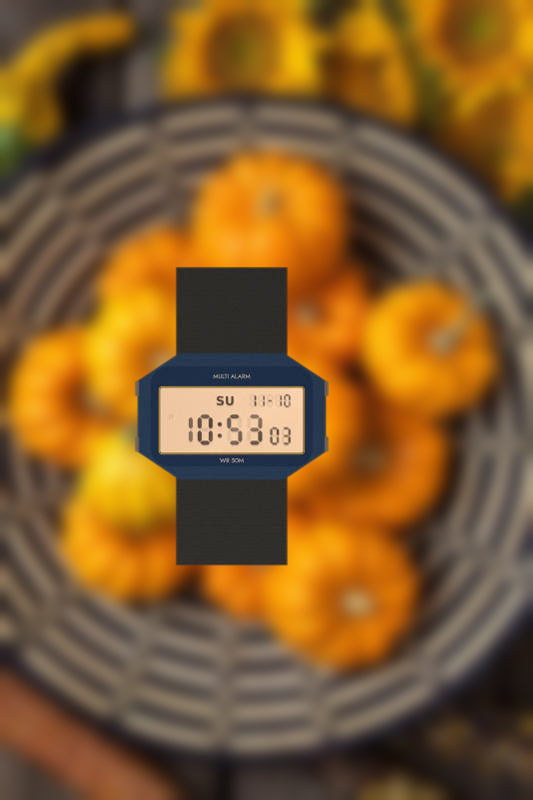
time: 10:53:03
